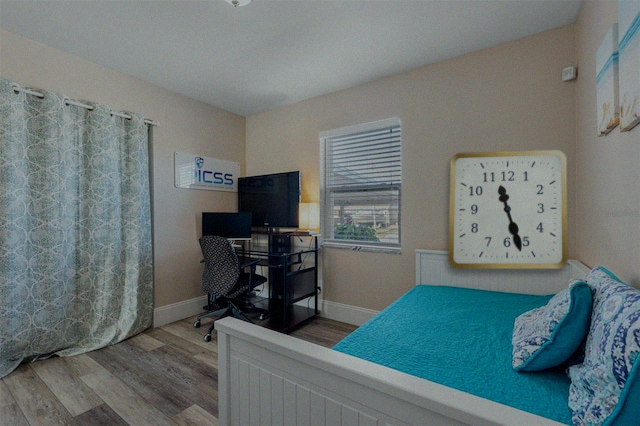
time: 11:27
